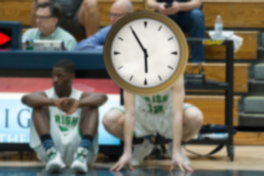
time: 5:55
